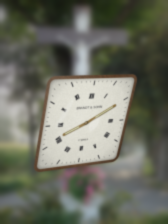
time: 8:10
